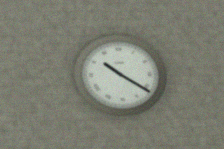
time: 10:21
